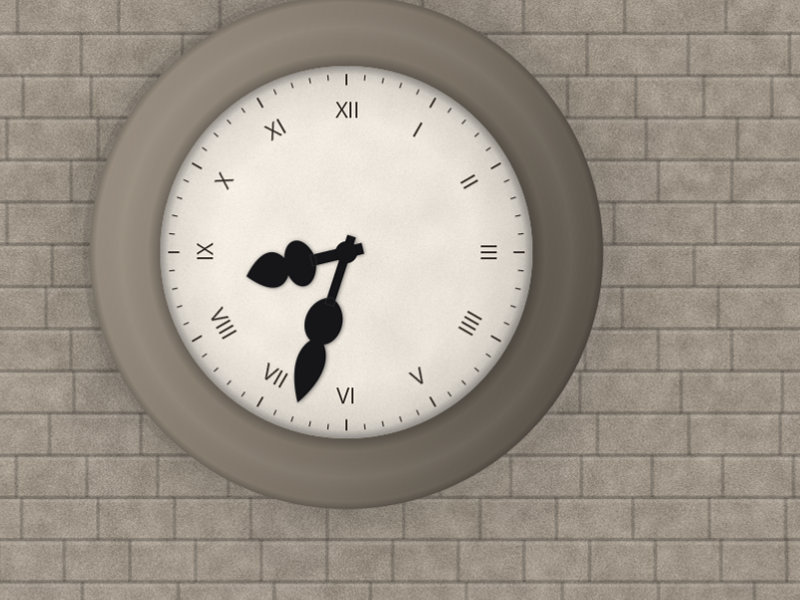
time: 8:33
